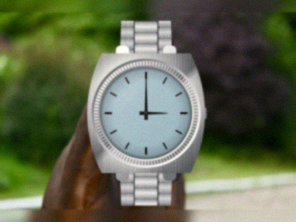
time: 3:00
